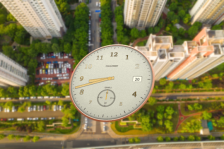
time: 8:42
